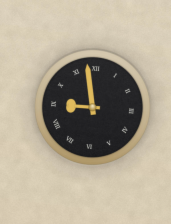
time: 8:58
